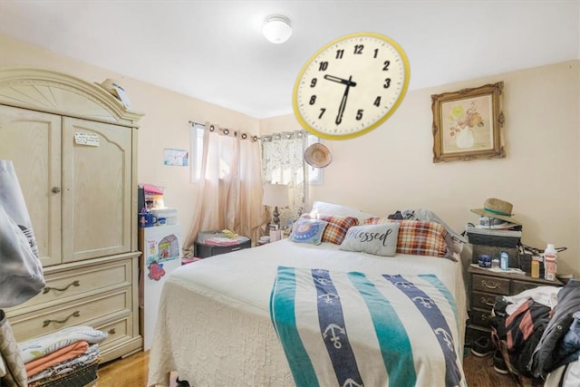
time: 9:30
